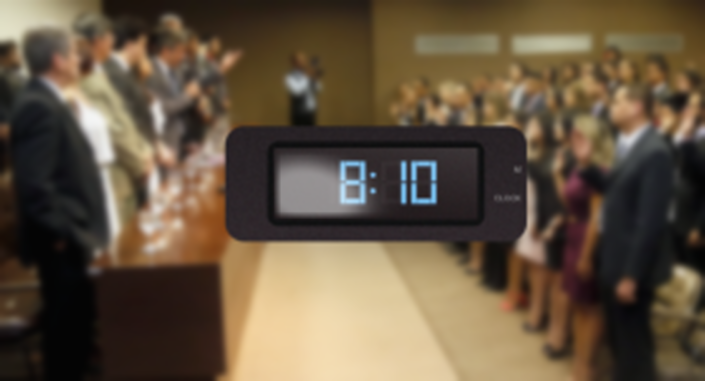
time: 8:10
